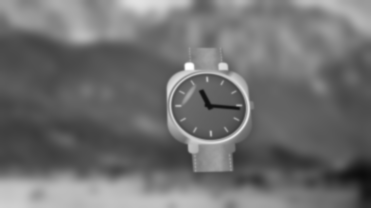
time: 11:16
